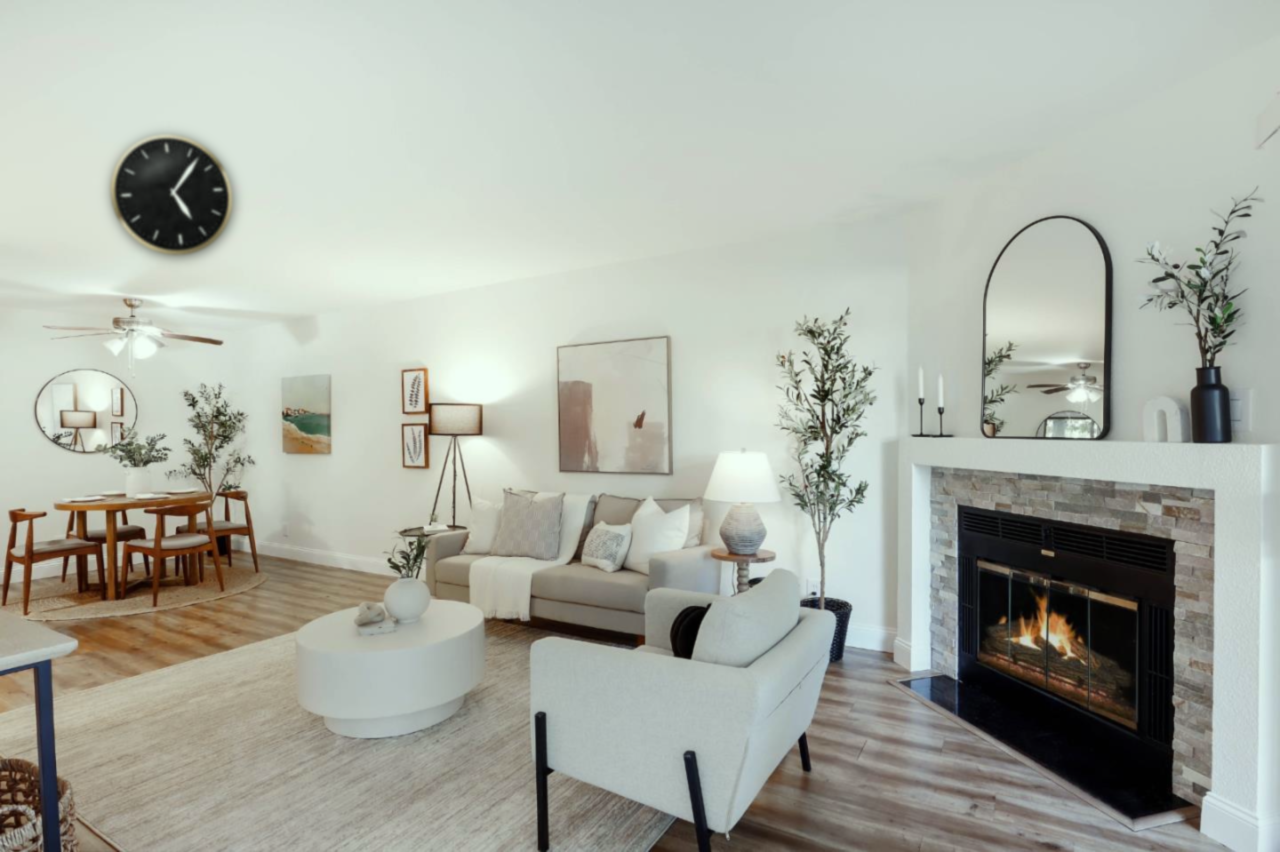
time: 5:07
